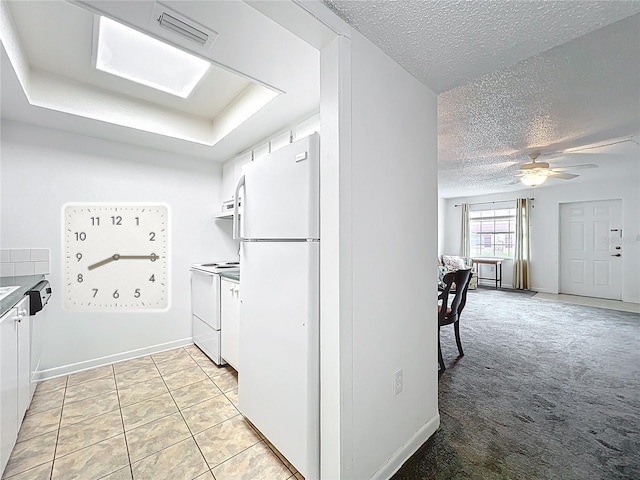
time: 8:15
